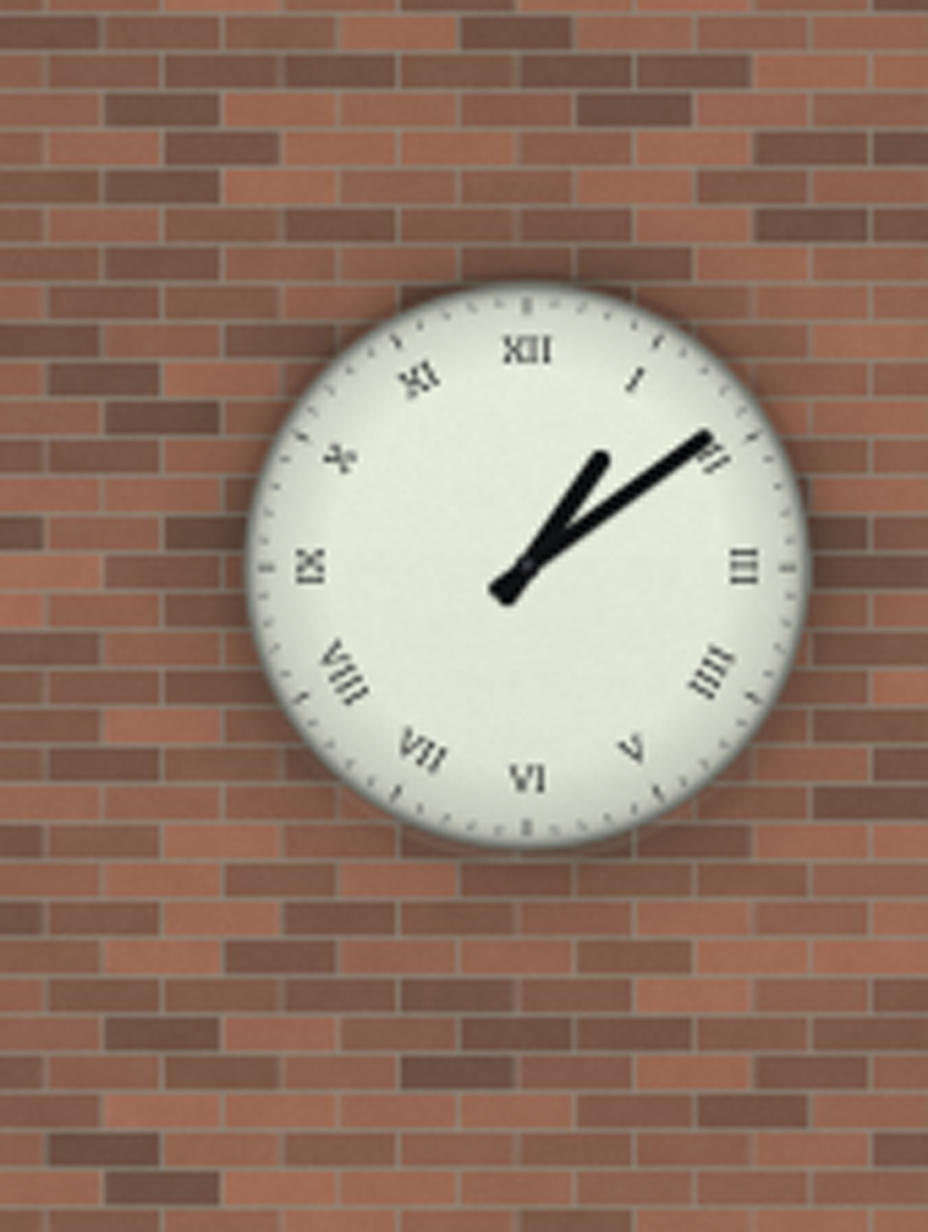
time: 1:09
